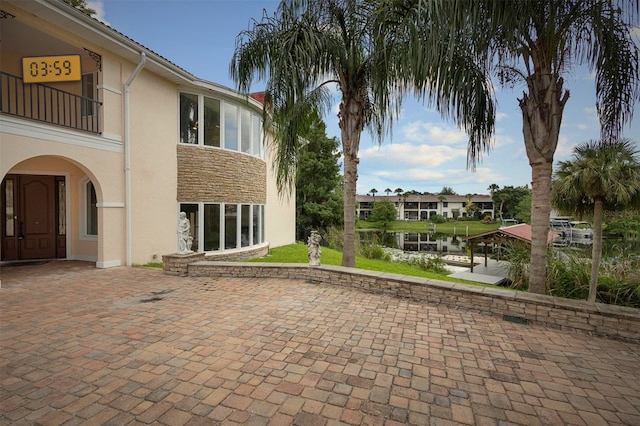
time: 3:59
